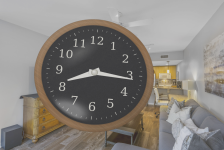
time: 8:16
